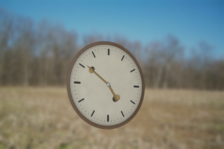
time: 4:51
